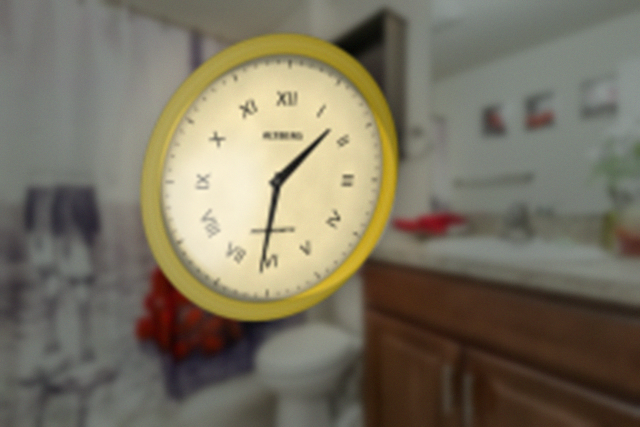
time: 1:31
